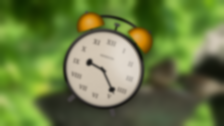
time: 9:23
